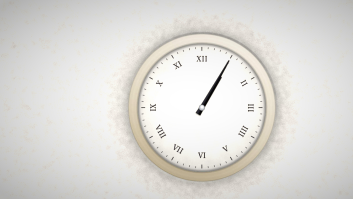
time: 1:05
